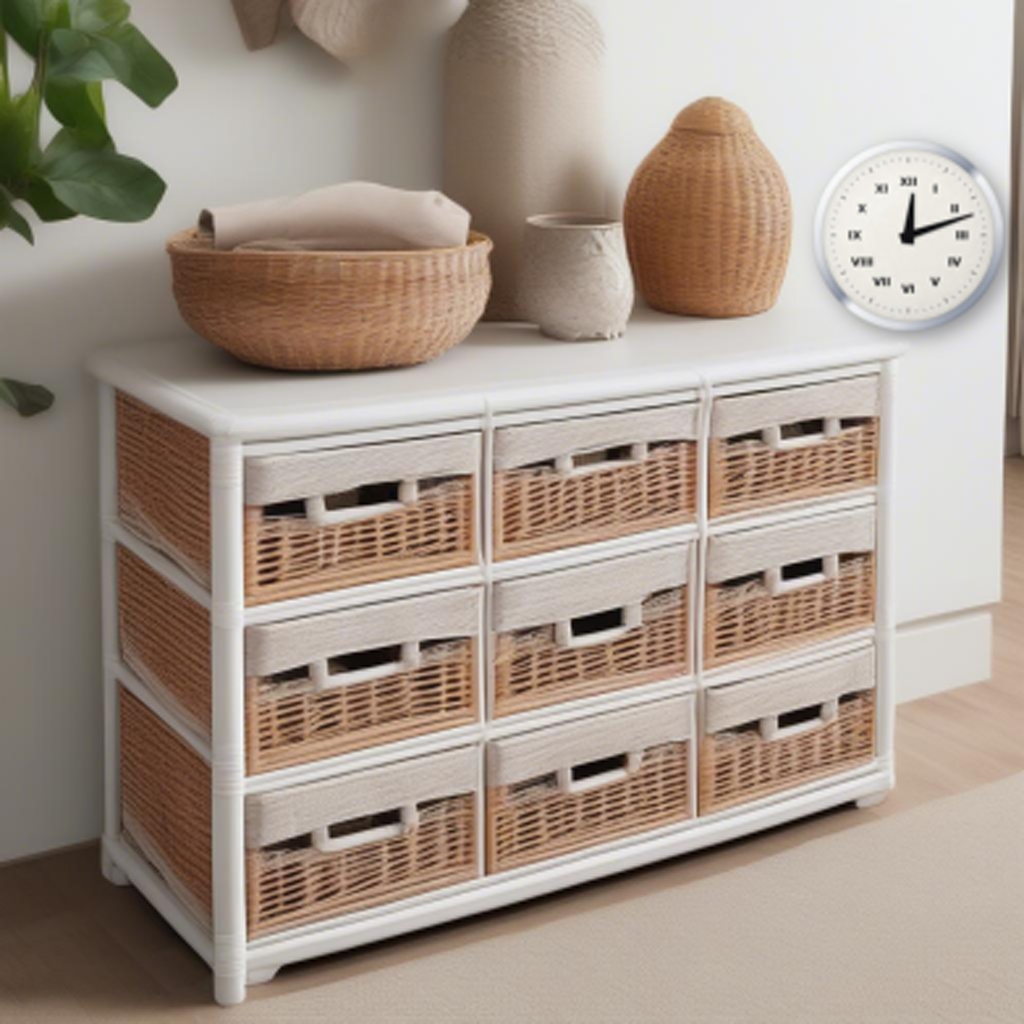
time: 12:12
